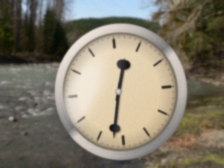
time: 12:32
